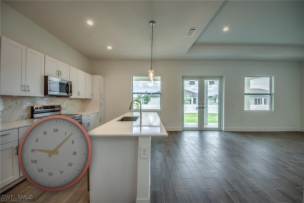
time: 9:07
